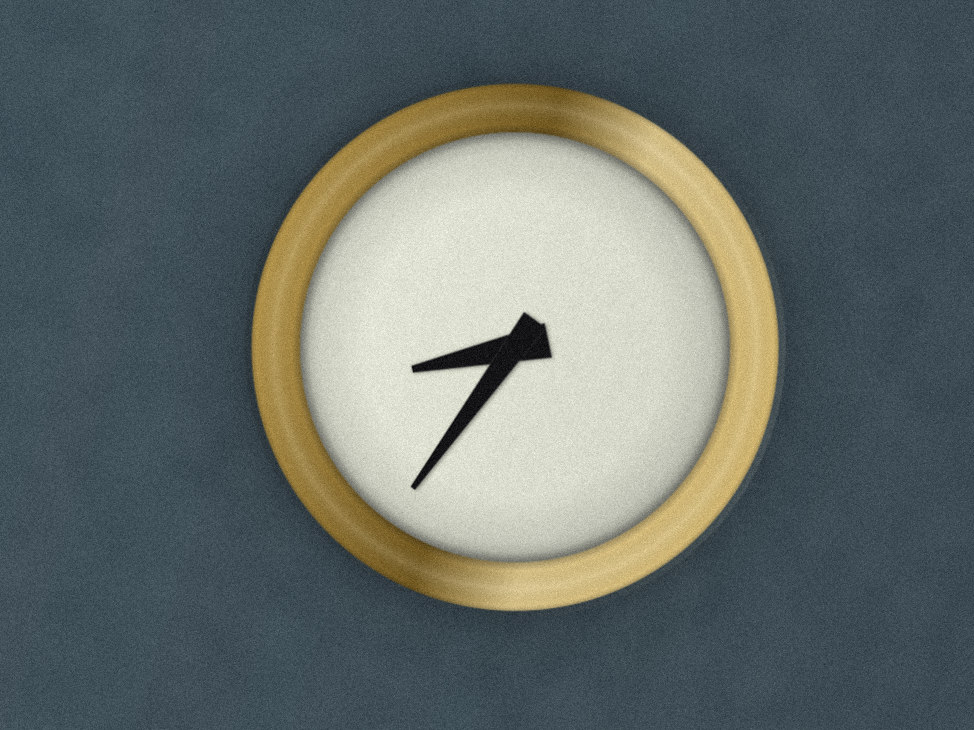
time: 8:36
